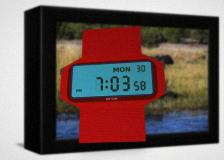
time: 7:03:58
